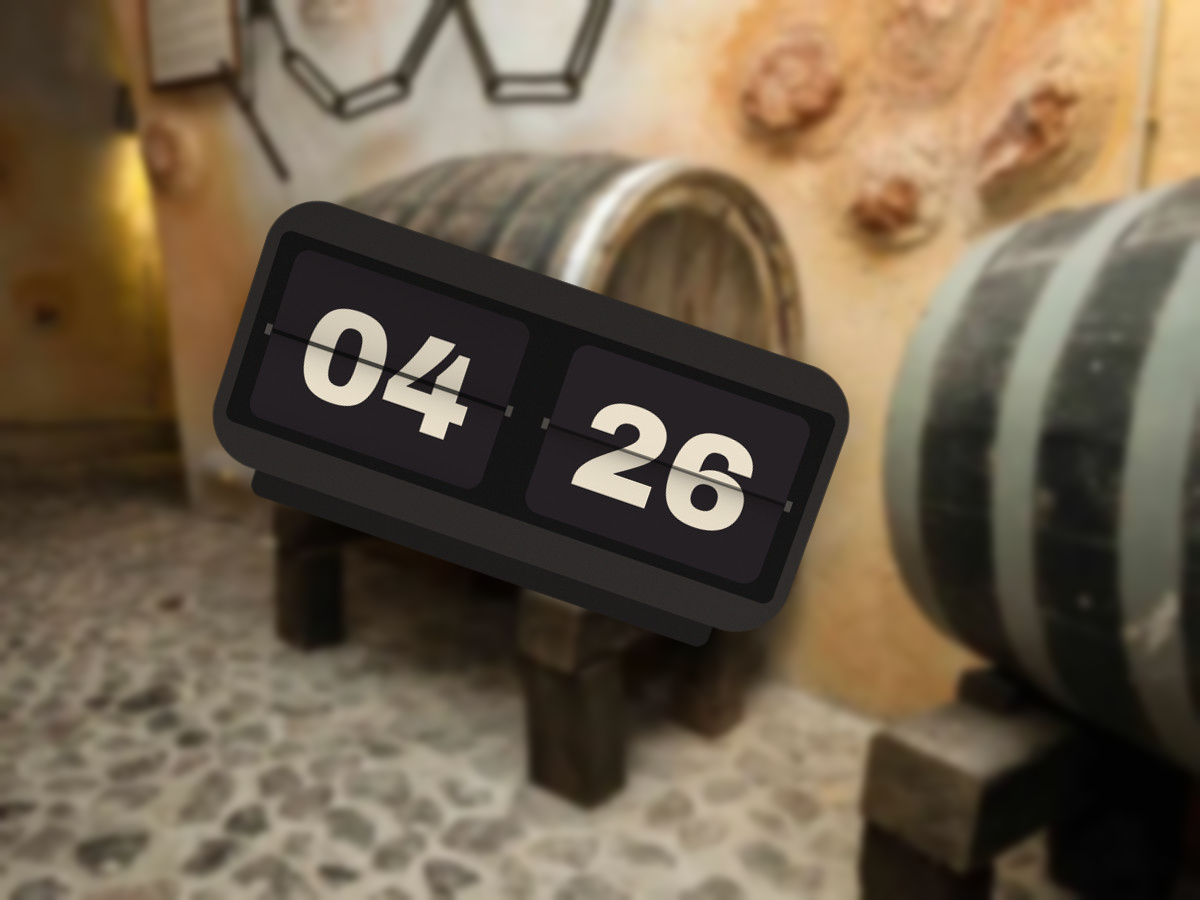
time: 4:26
